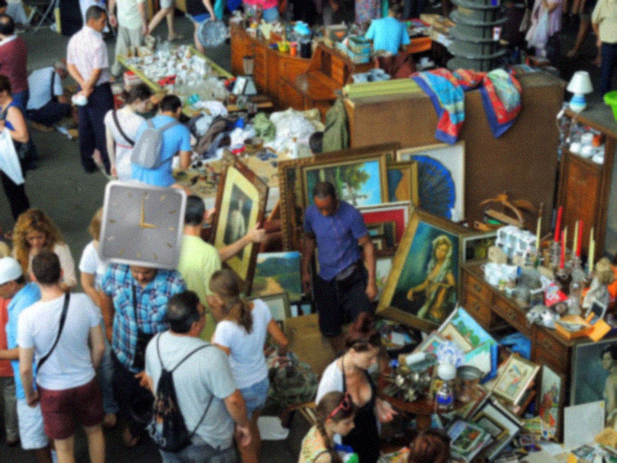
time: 2:59
